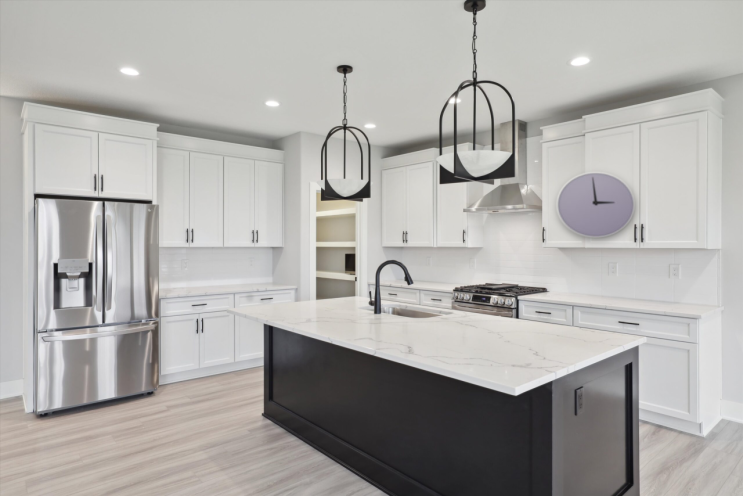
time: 2:59
